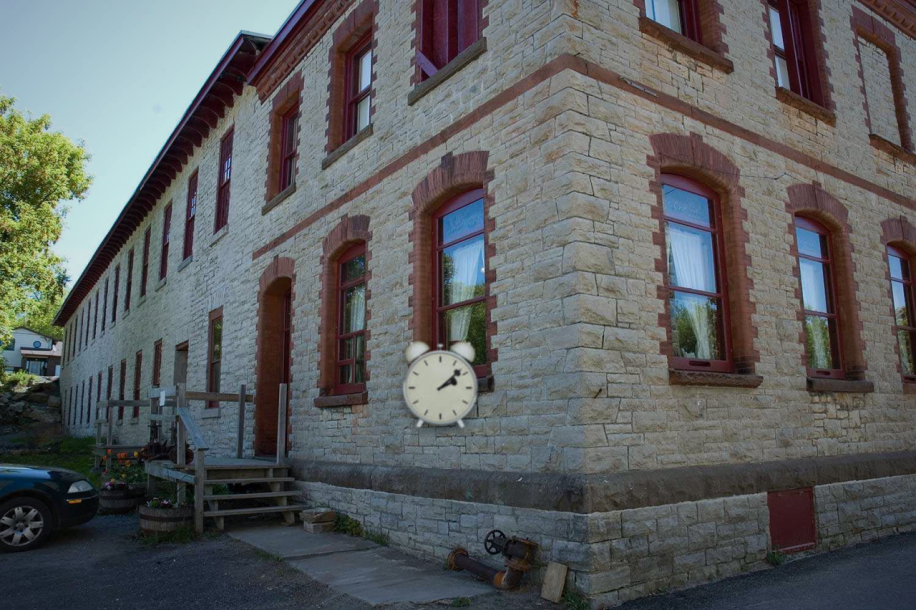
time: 2:08
